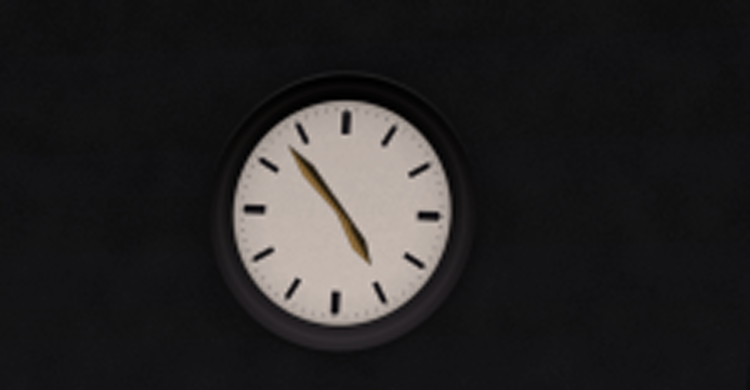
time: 4:53
